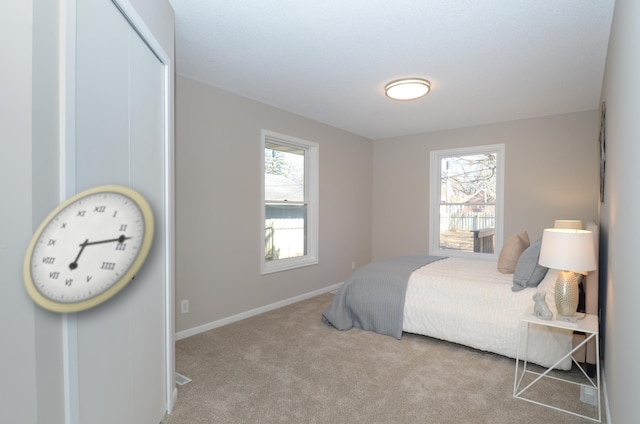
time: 6:13
